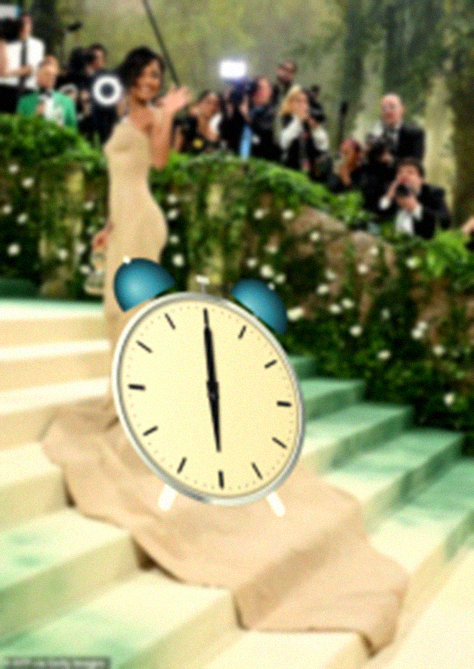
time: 6:00
